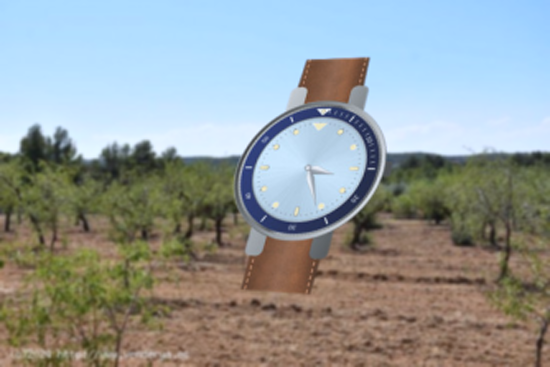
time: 3:26
